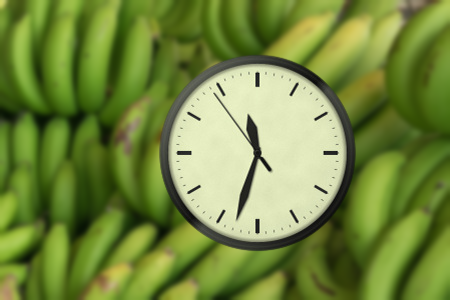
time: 11:32:54
